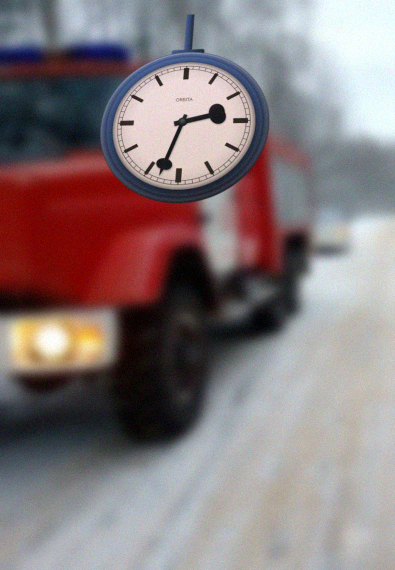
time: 2:33
